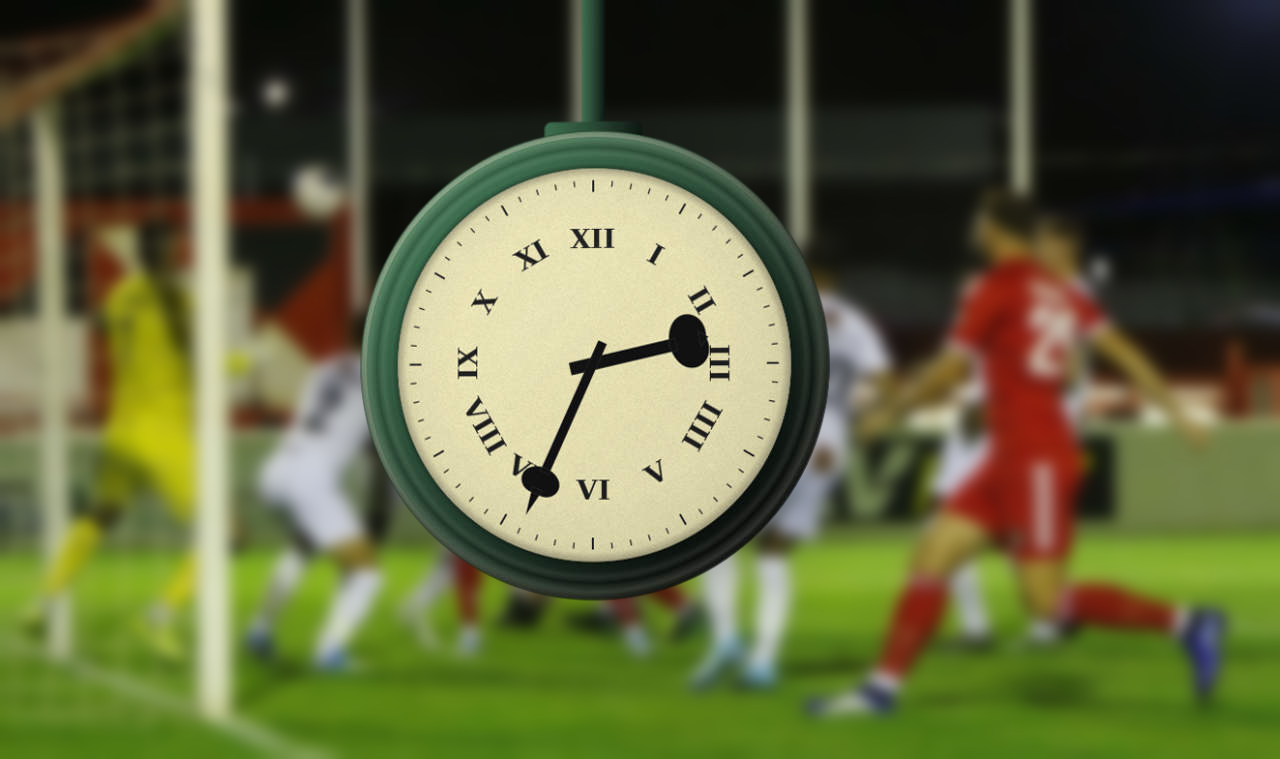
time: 2:34
